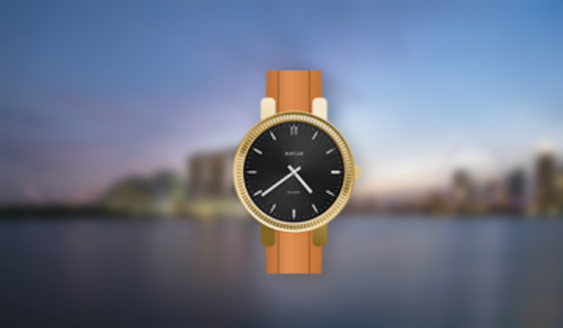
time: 4:39
